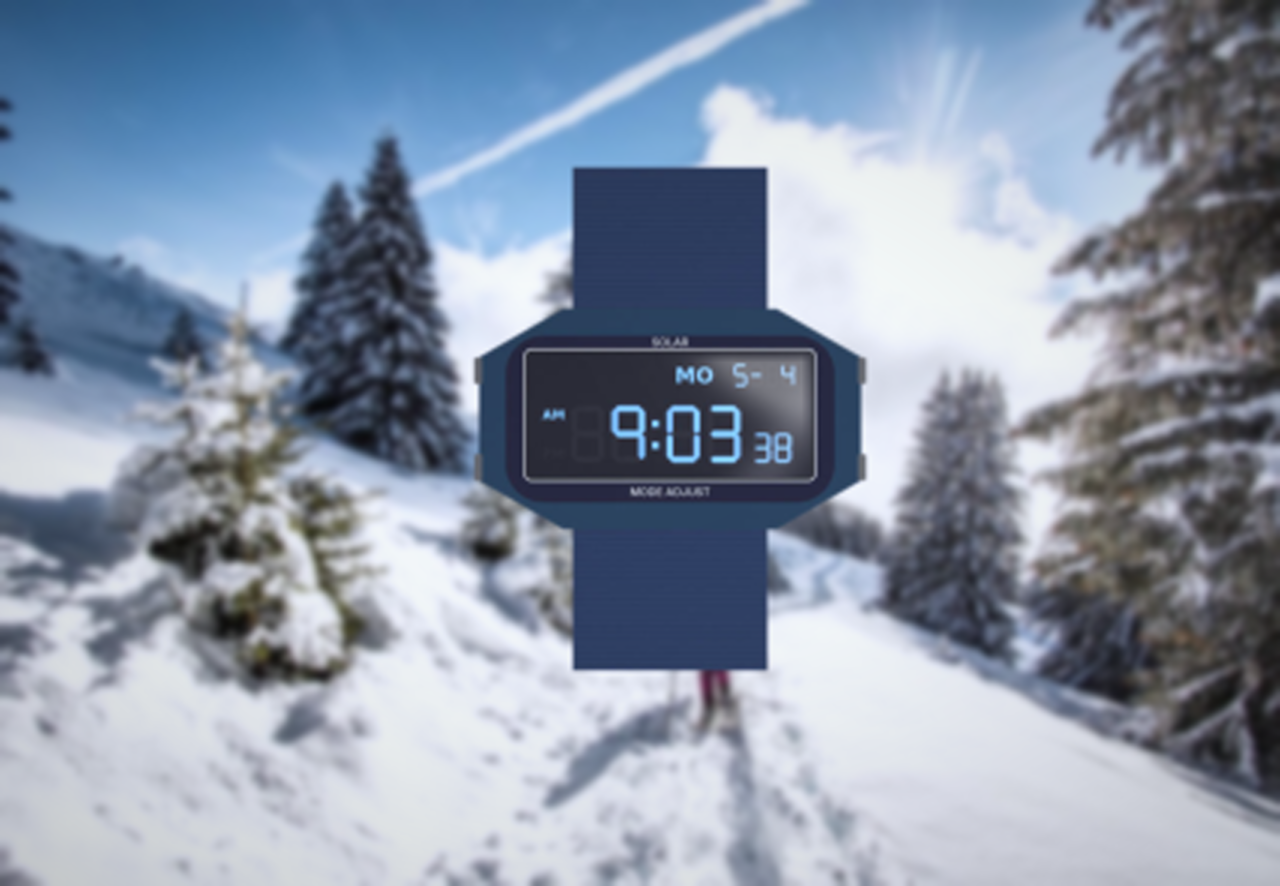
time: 9:03:38
